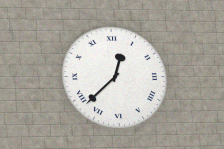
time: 12:38
